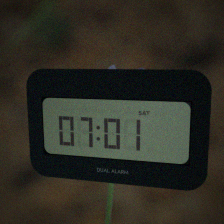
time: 7:01
